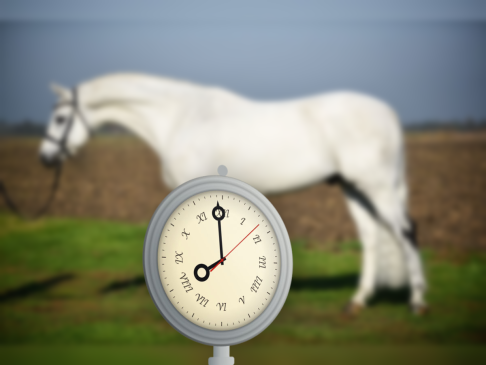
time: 7:59:08
